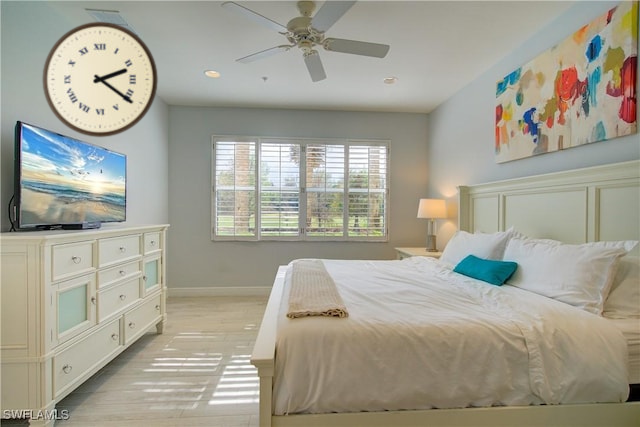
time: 2:21
